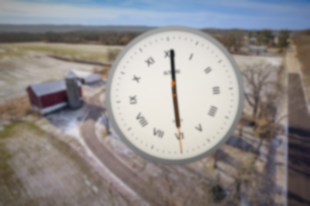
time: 6:00:30
